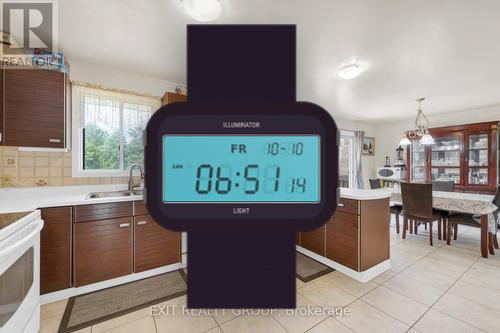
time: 6:51:14
